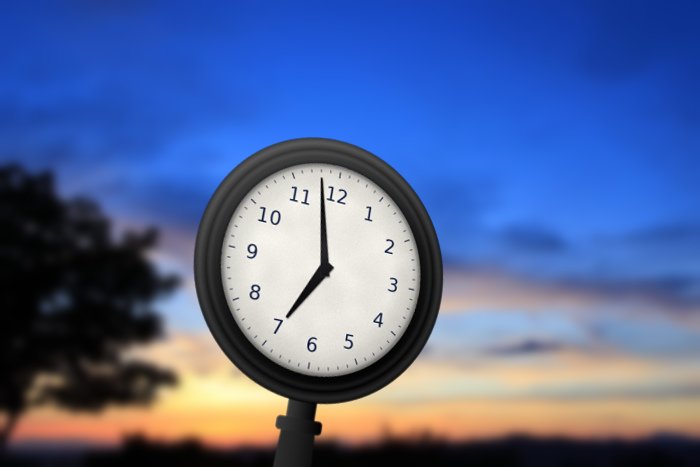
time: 6:58
